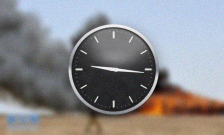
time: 9:16
